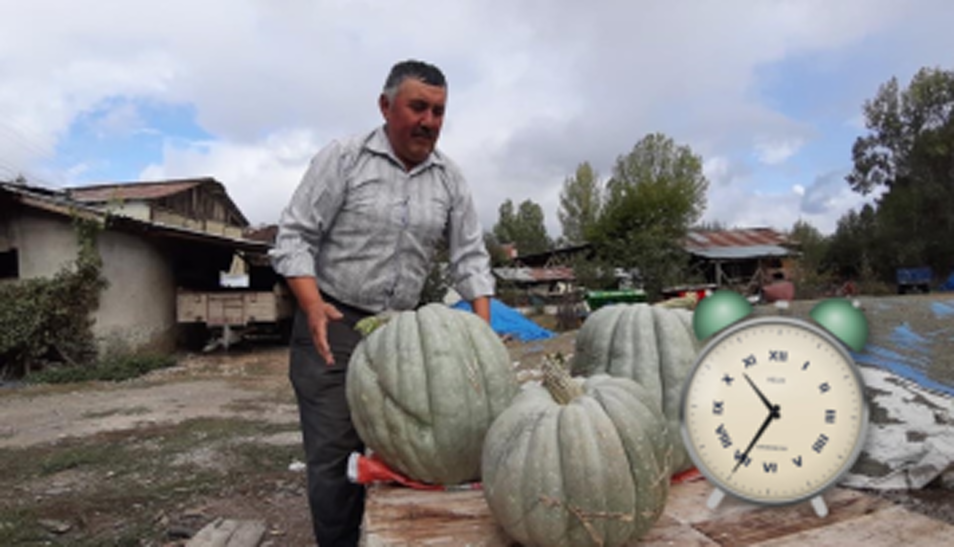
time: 10:35
